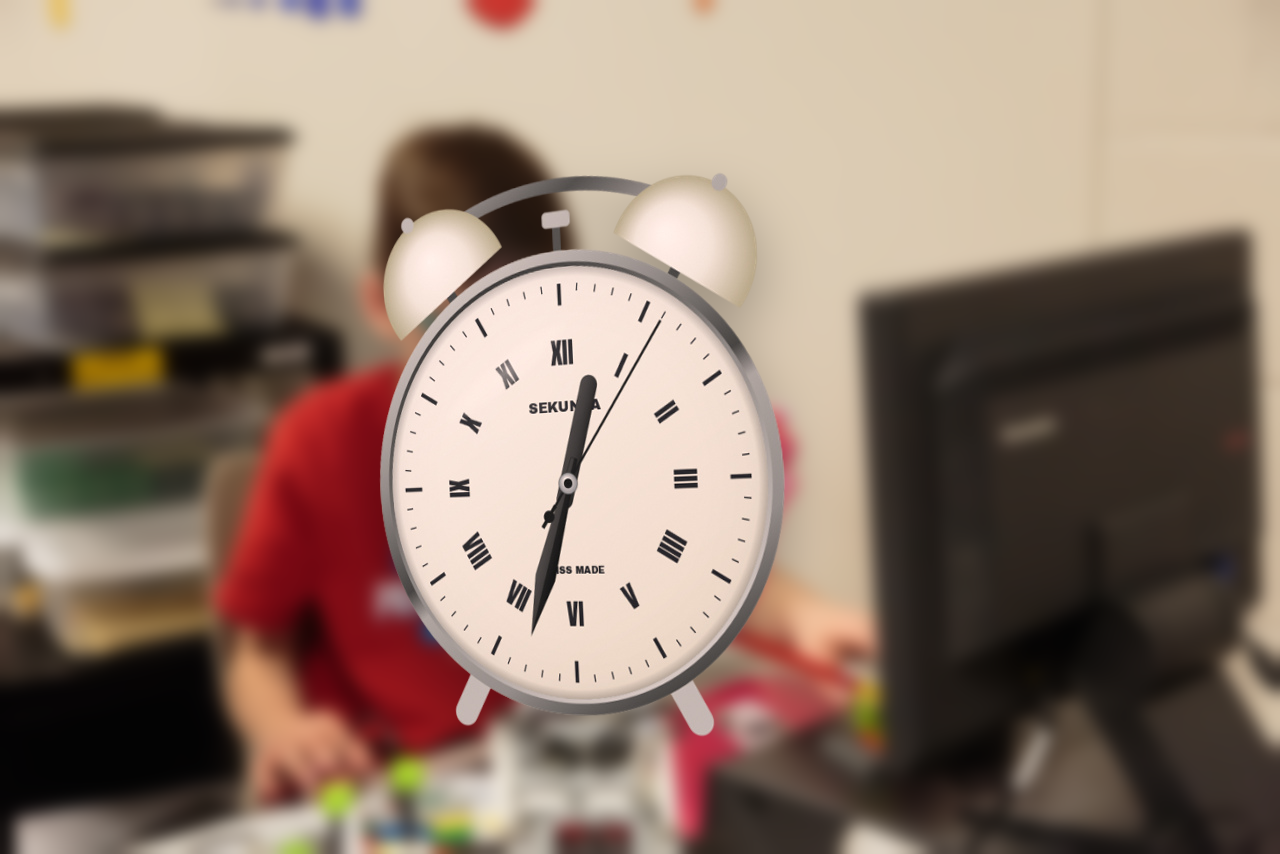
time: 12:33:06
